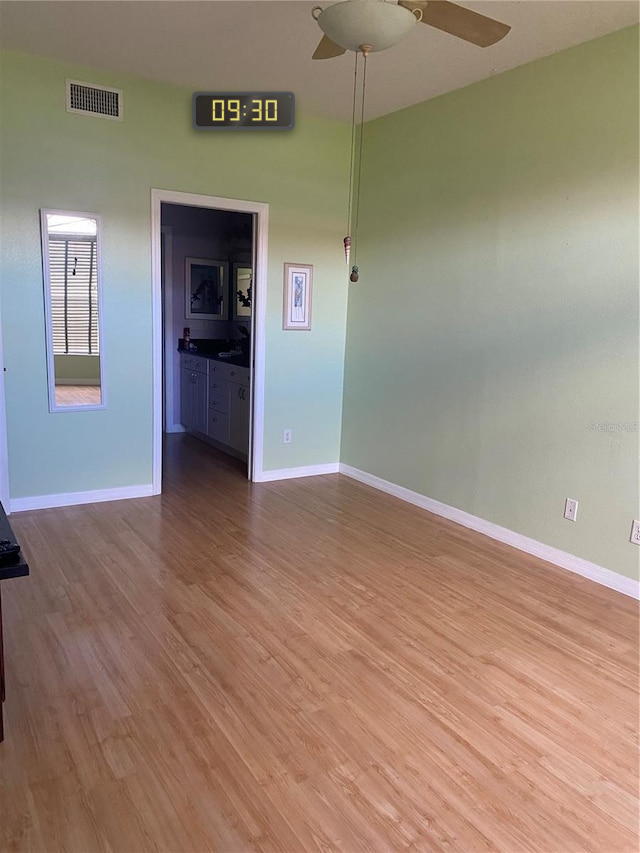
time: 9:30
